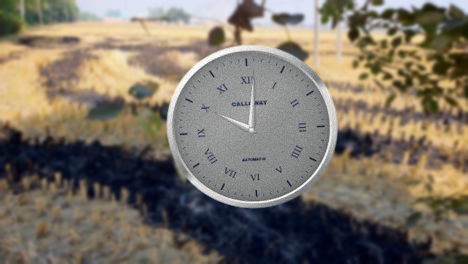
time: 10:01
